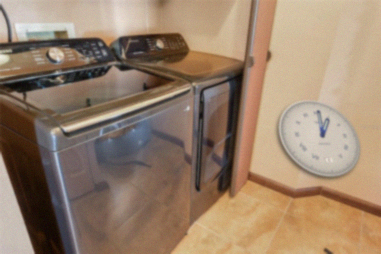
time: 1:01
